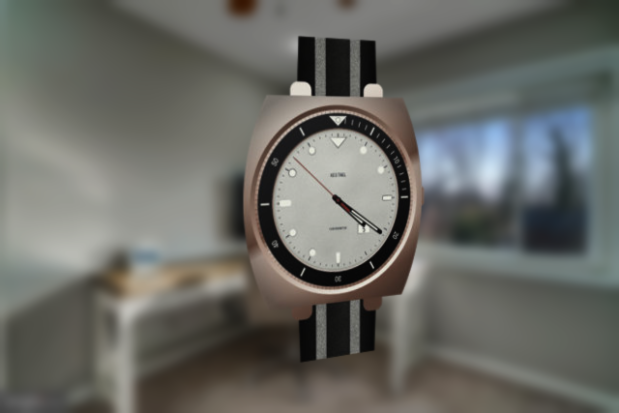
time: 4:20:52
